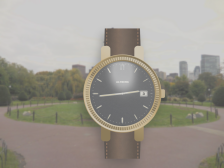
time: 2:44
